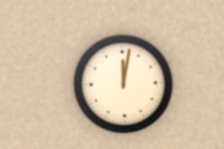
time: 12:02
